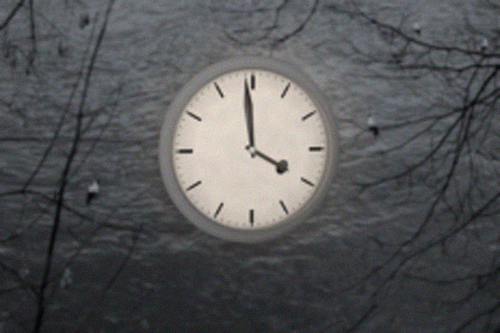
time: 3:59
